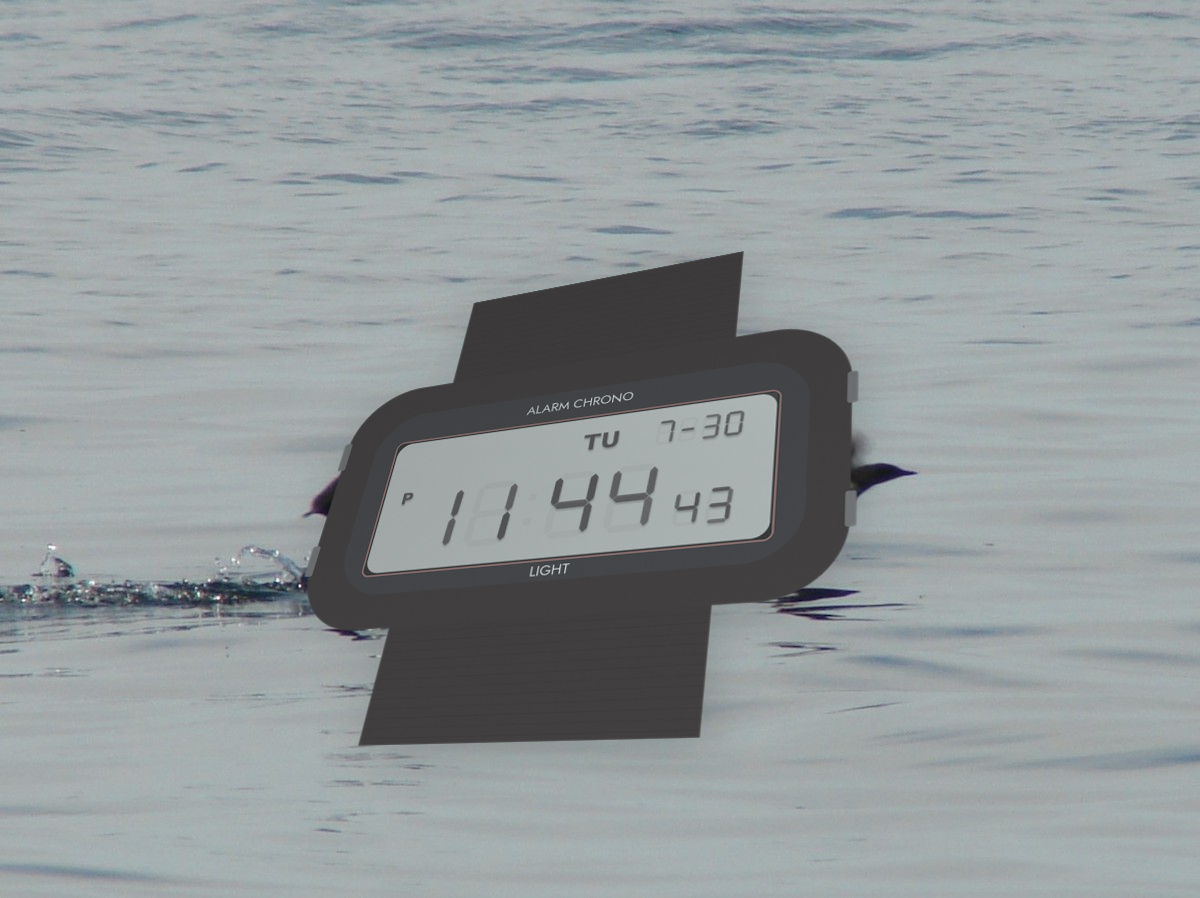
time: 11:44:43
